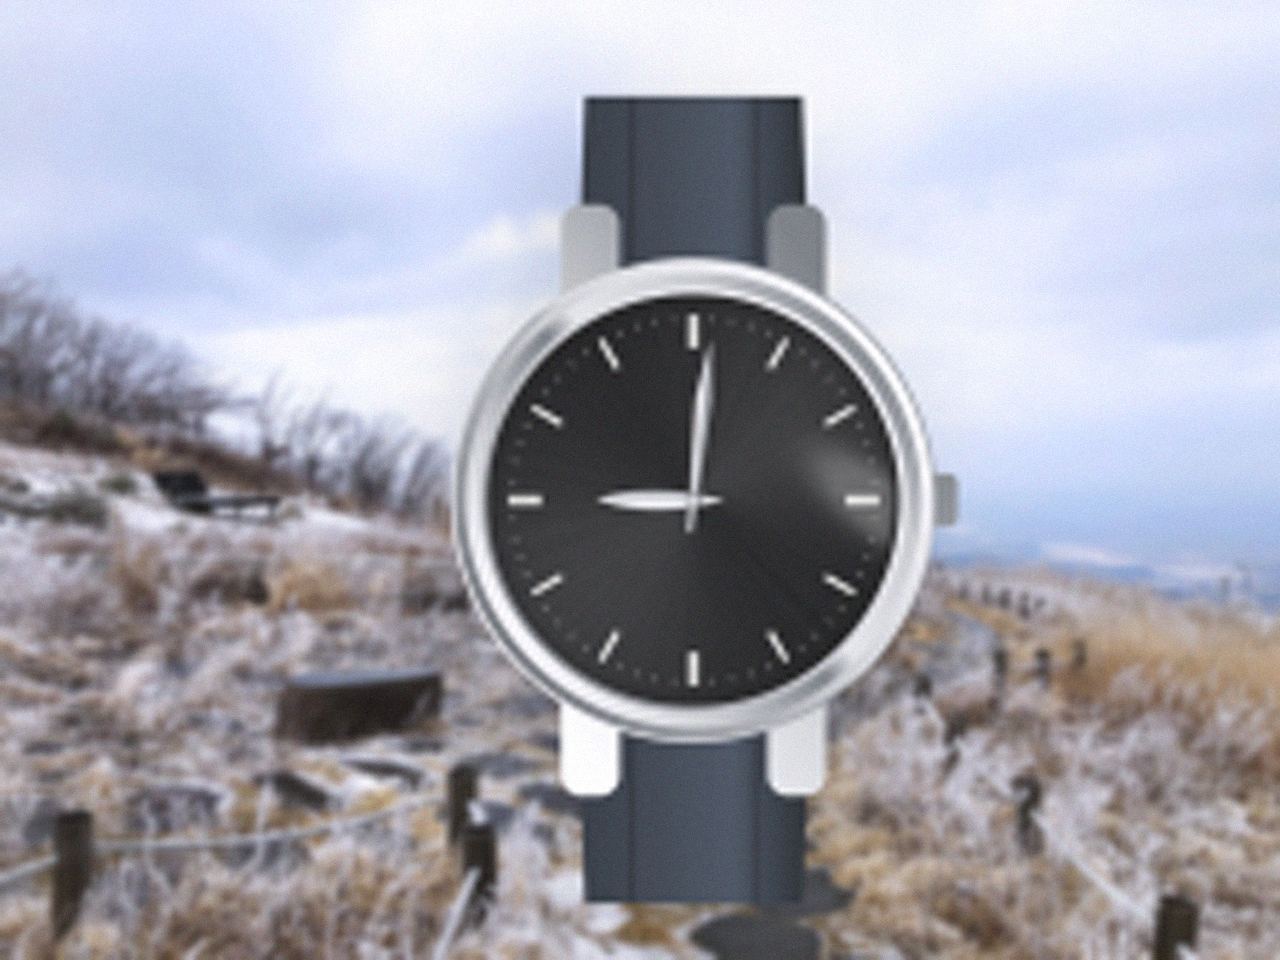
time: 9:01
